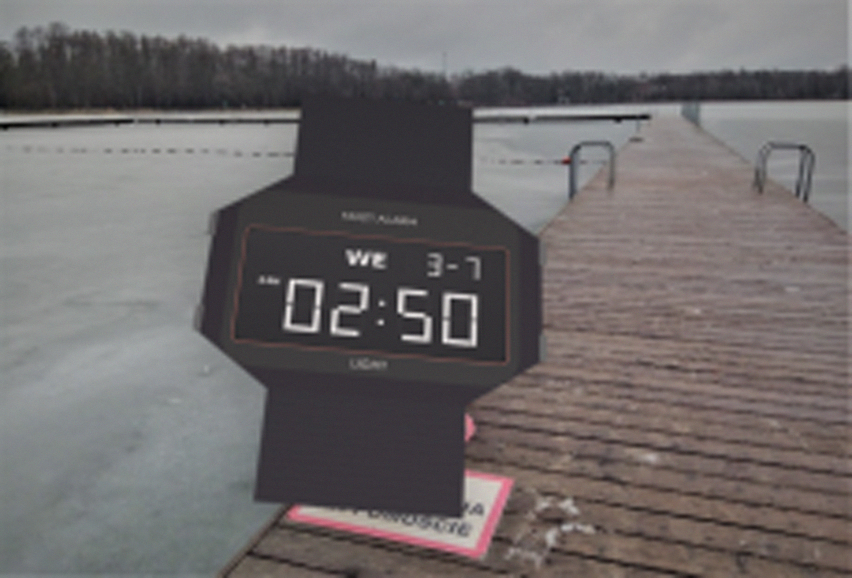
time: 2:50
